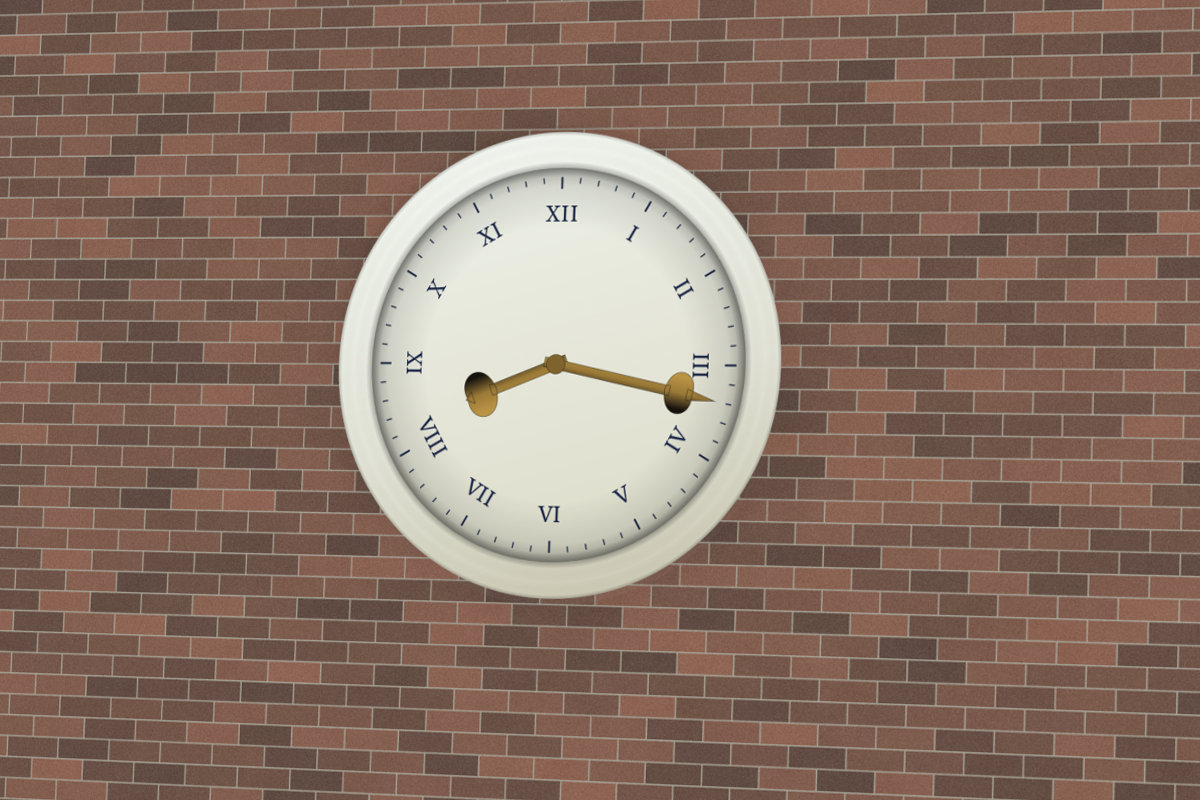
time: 8:17
